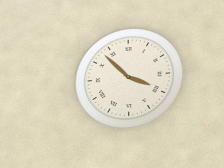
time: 3:53
